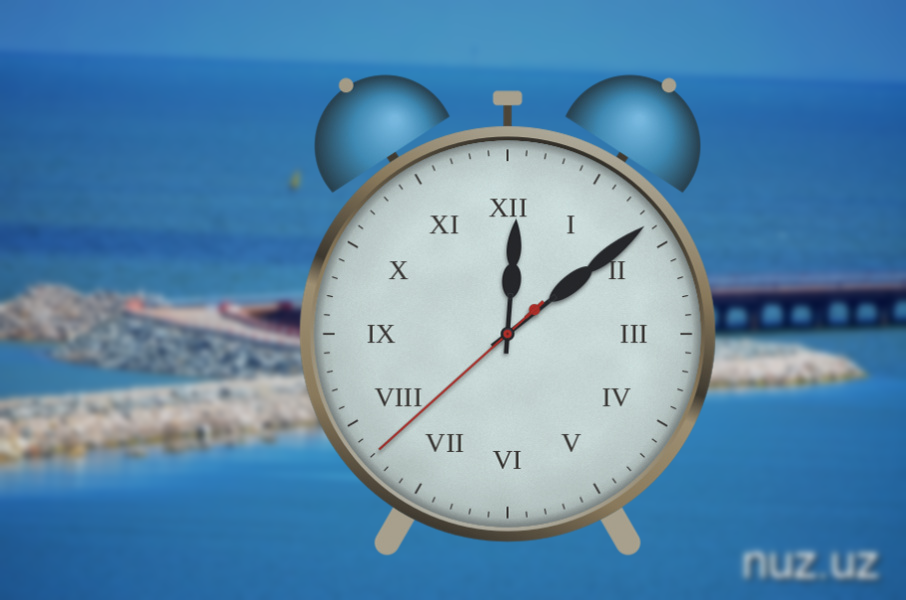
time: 12:08:38
